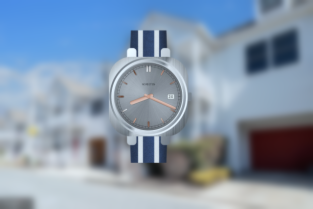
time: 8:19
